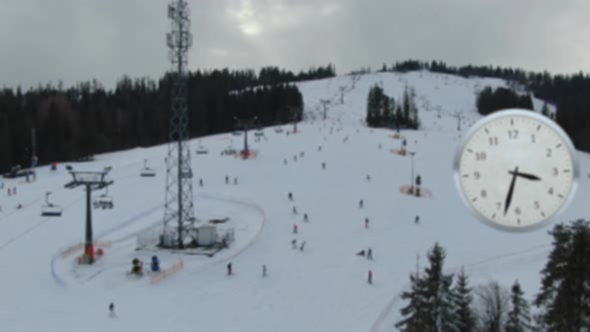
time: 3:33
